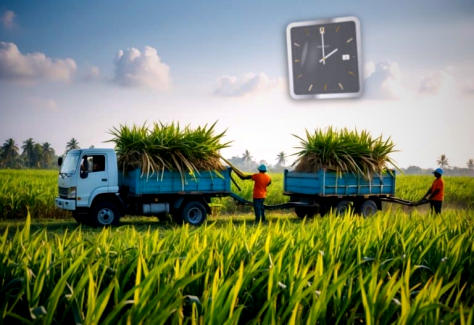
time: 2:00
